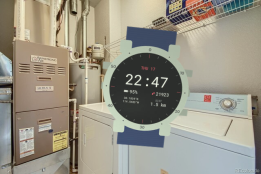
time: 22:47
